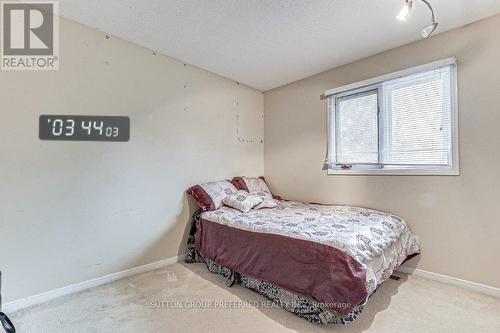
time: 3:44:03
